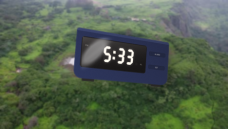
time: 5:33
